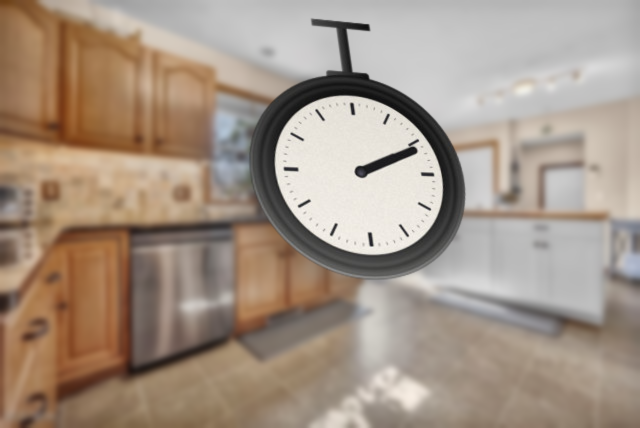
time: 2:11
